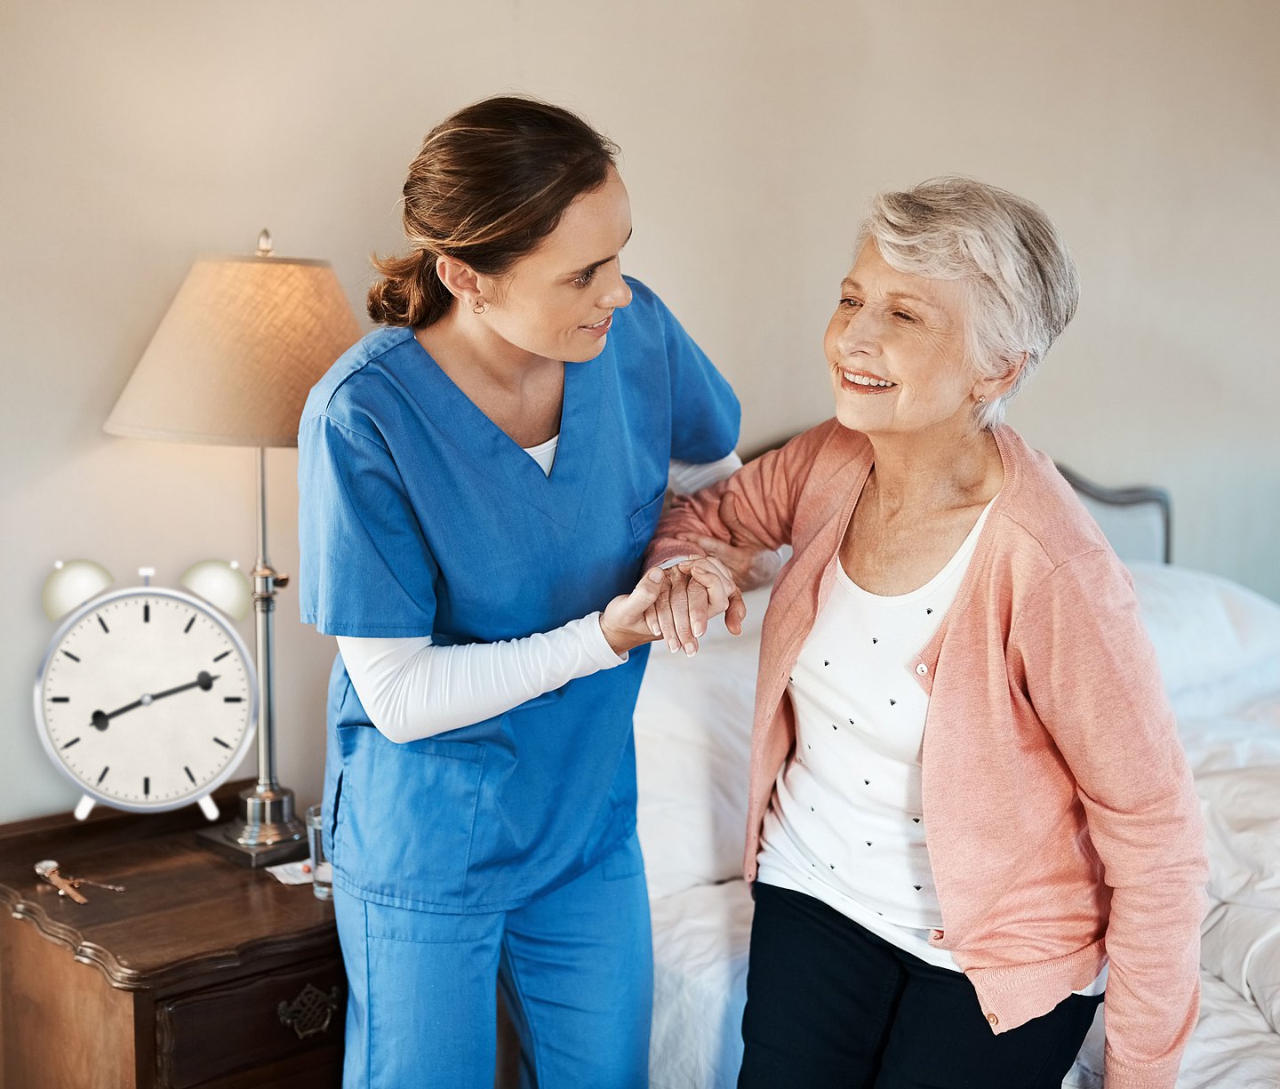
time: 8:12
